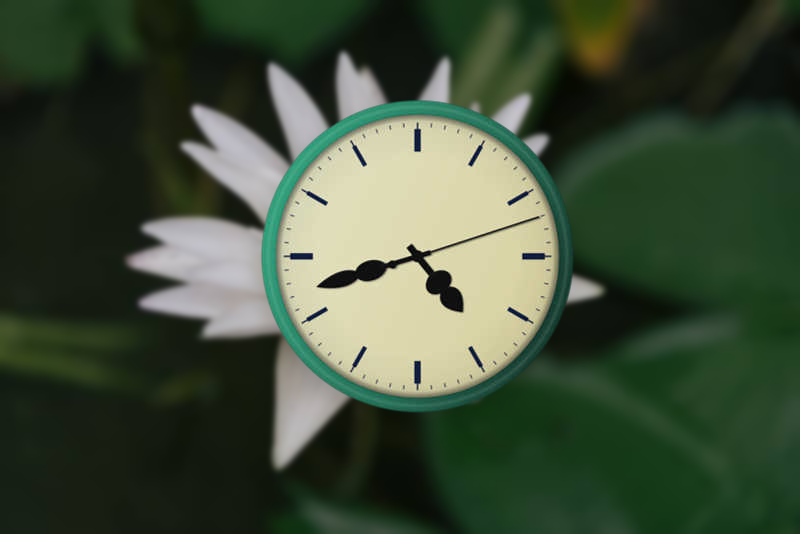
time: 4:42:12
